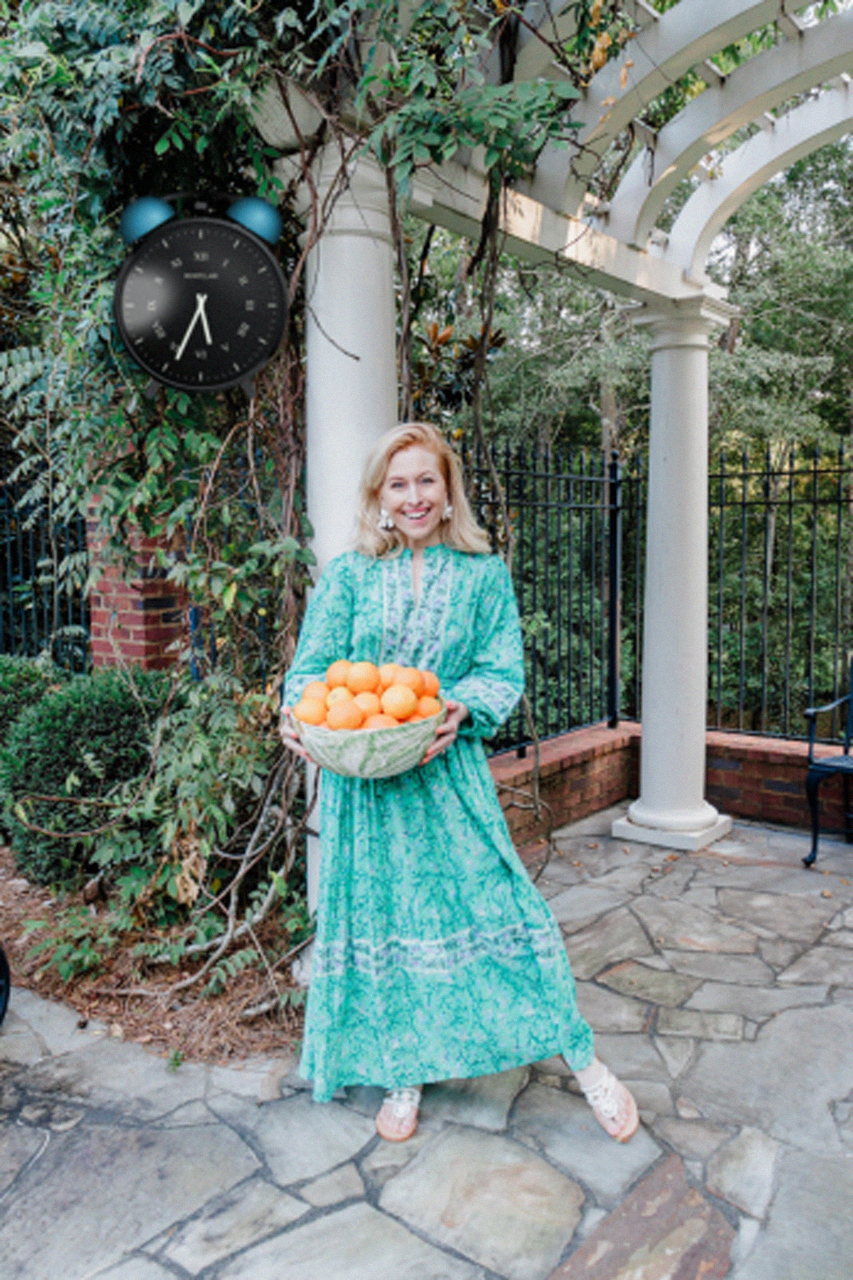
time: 5:34
